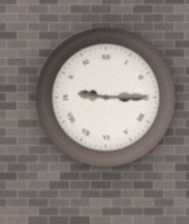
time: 9:15
